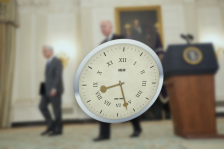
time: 8:27
